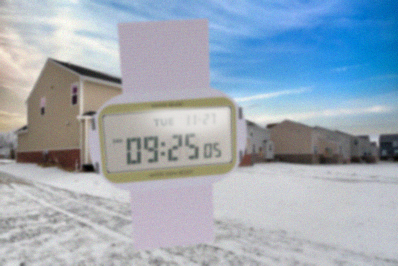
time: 9:25:05
